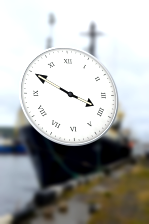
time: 3:50
